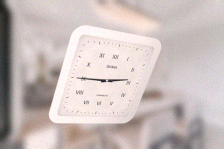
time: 2:45
